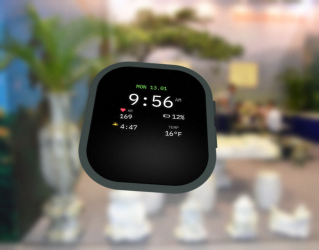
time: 9:56
